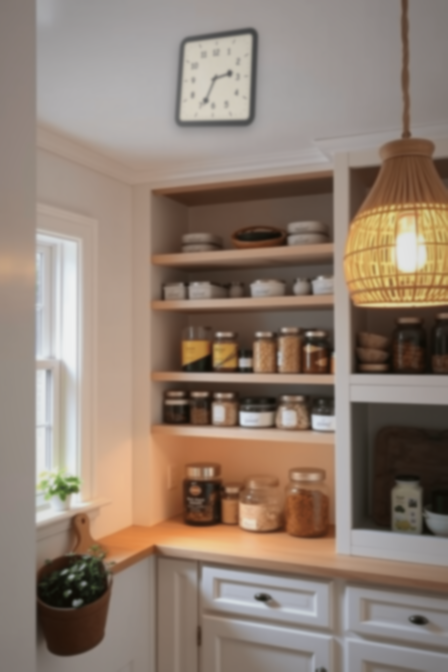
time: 2:34
